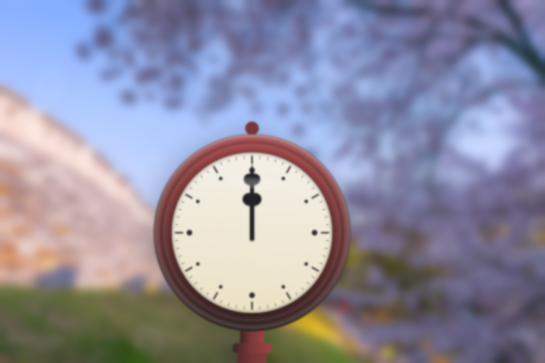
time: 12:00
